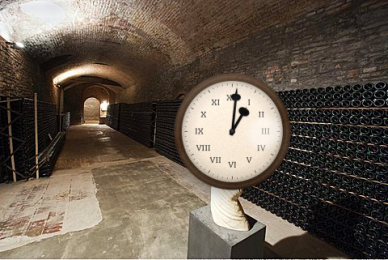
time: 1:01
